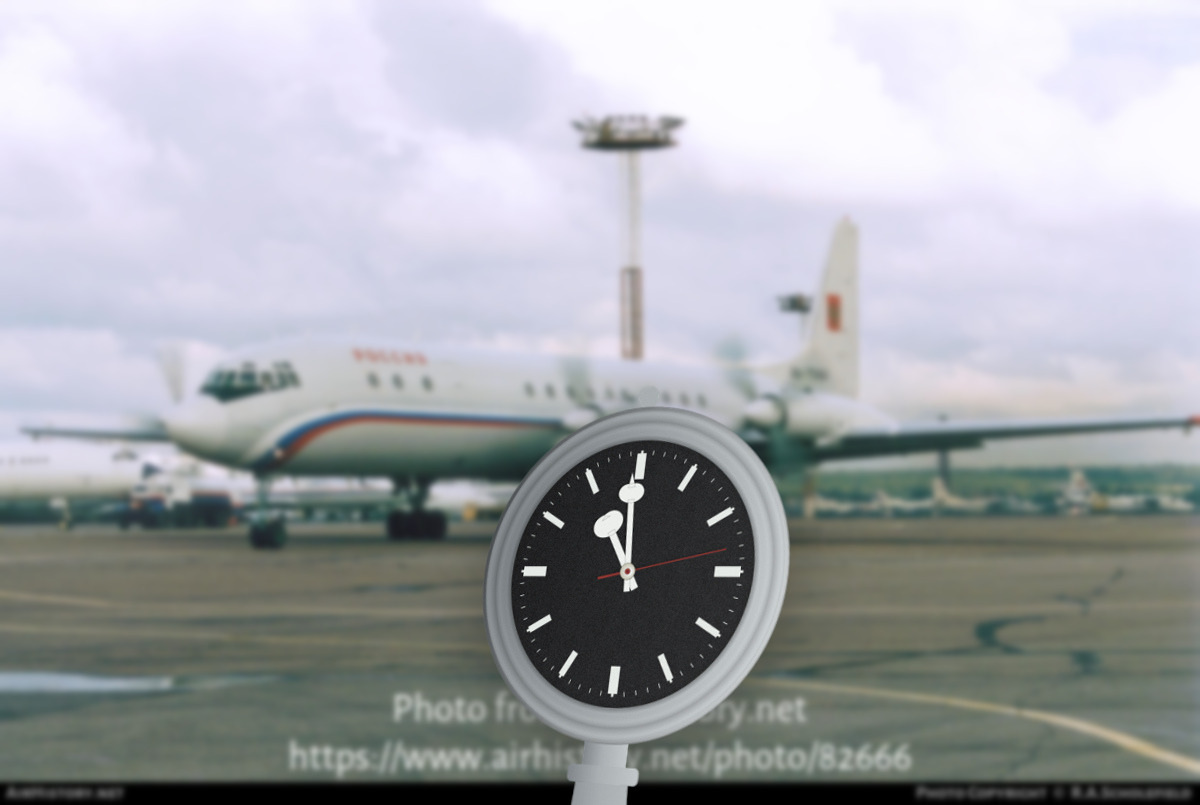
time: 10:59:13
